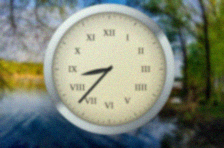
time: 8:37
